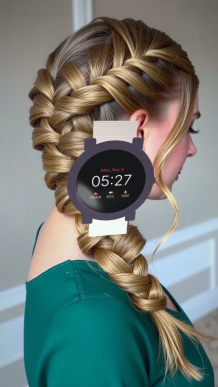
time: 5:27
